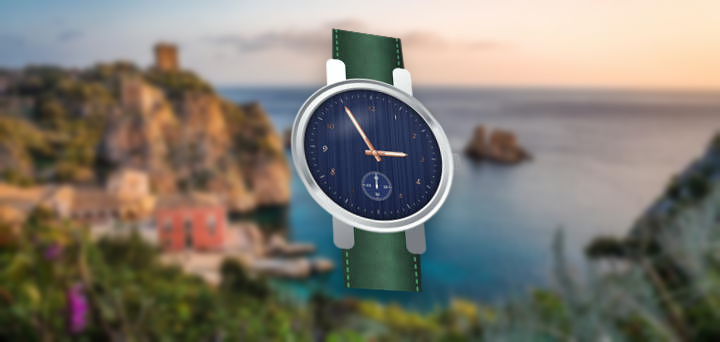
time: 2:55
